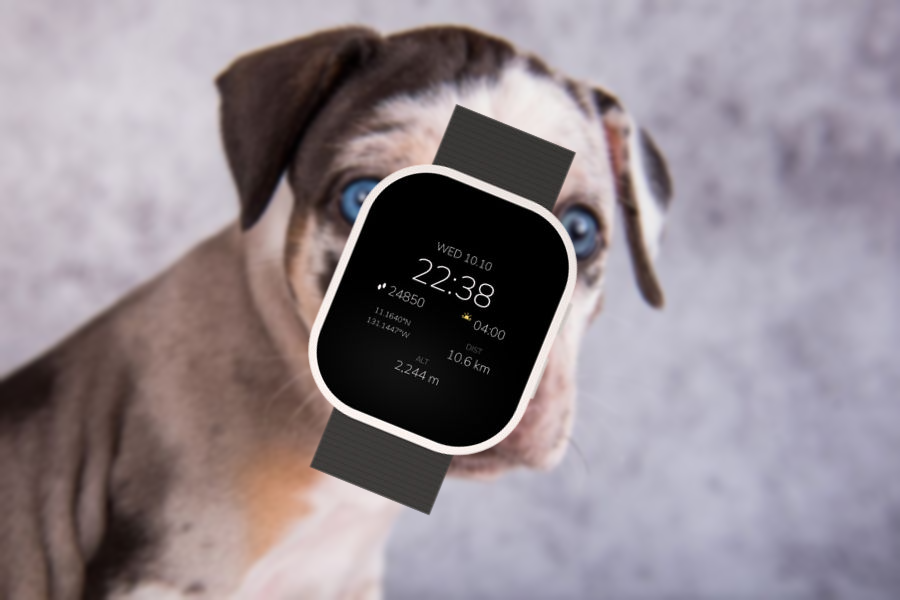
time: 22:38
